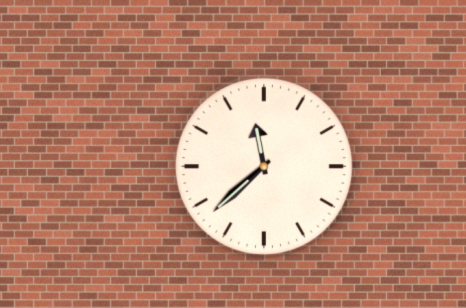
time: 11:38
